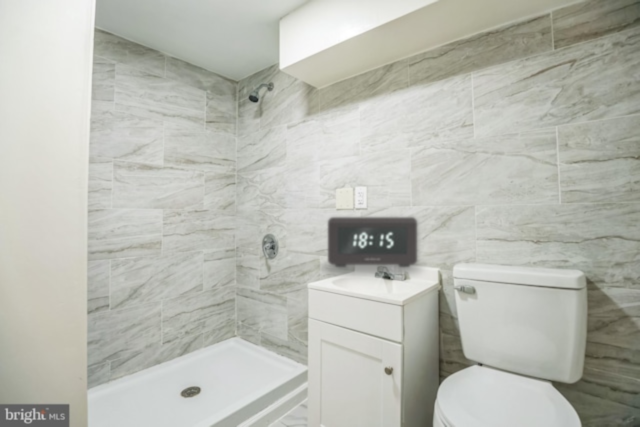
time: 18:15
